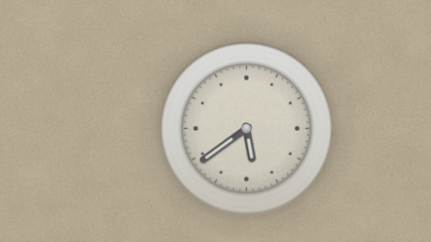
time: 5:39
